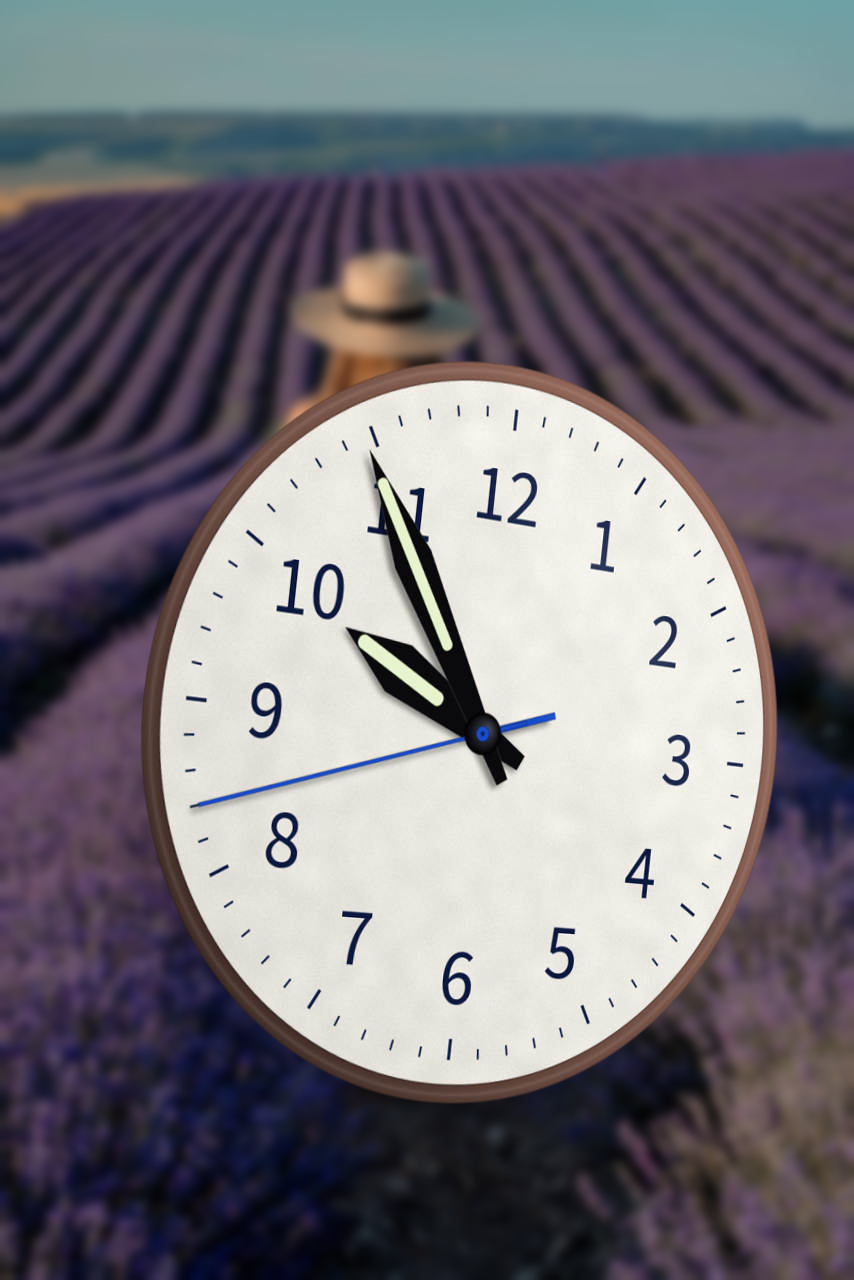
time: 9:54:42
